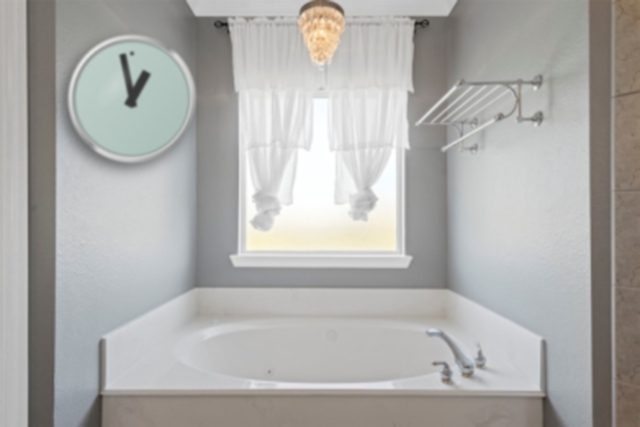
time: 12:58
